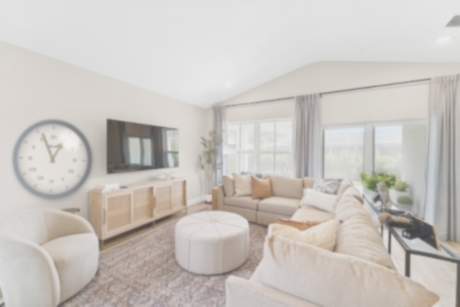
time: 12:56
